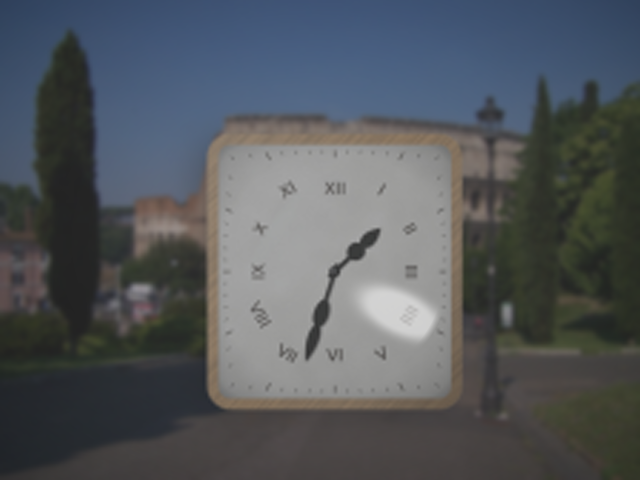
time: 1:33
